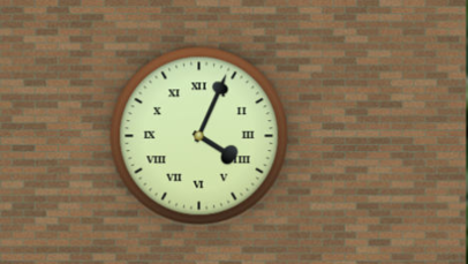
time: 4:04
